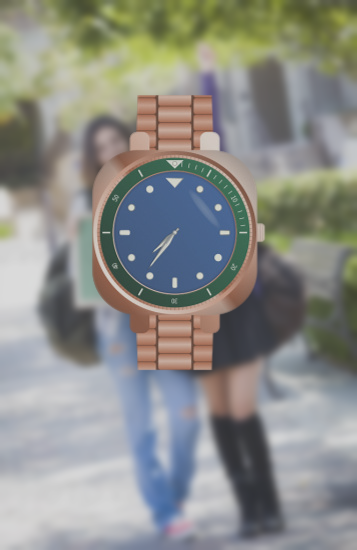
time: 7:36
